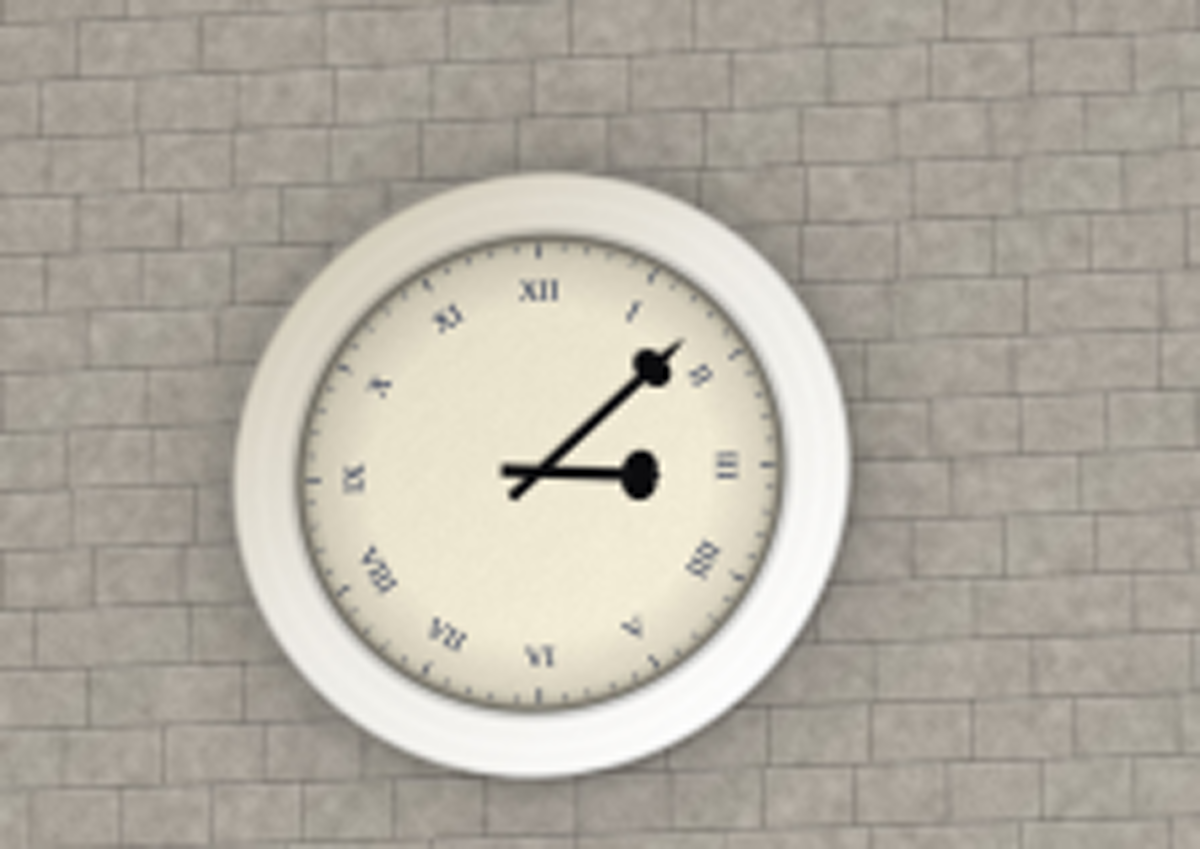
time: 3:08
